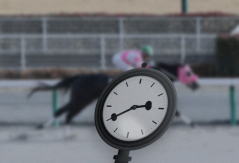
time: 2:40
